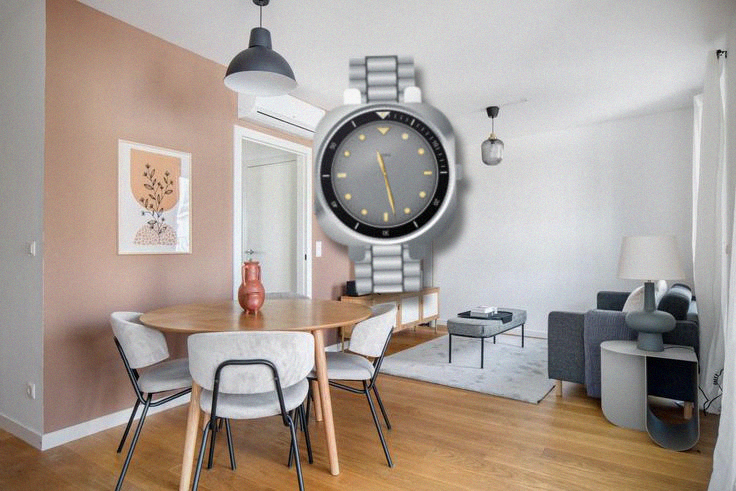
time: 11:28
